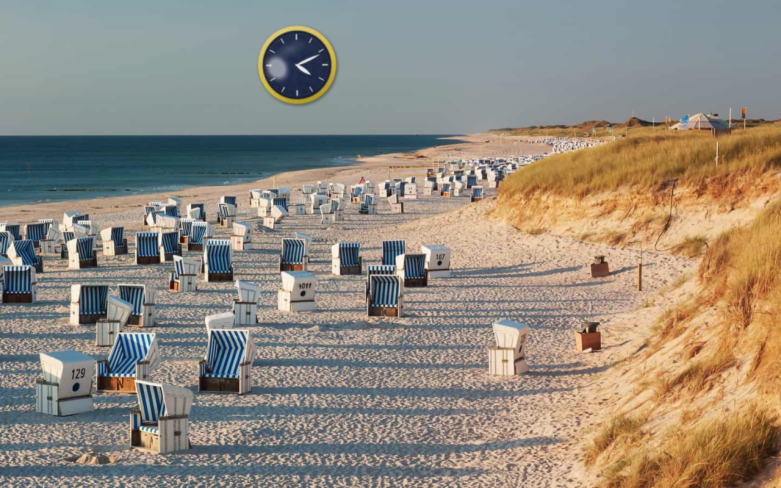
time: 4:11
